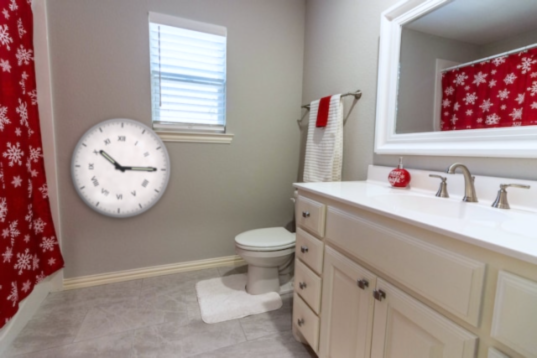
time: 10:15
